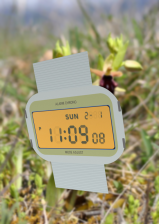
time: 11:09:08
